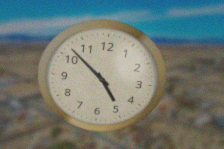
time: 4:52
